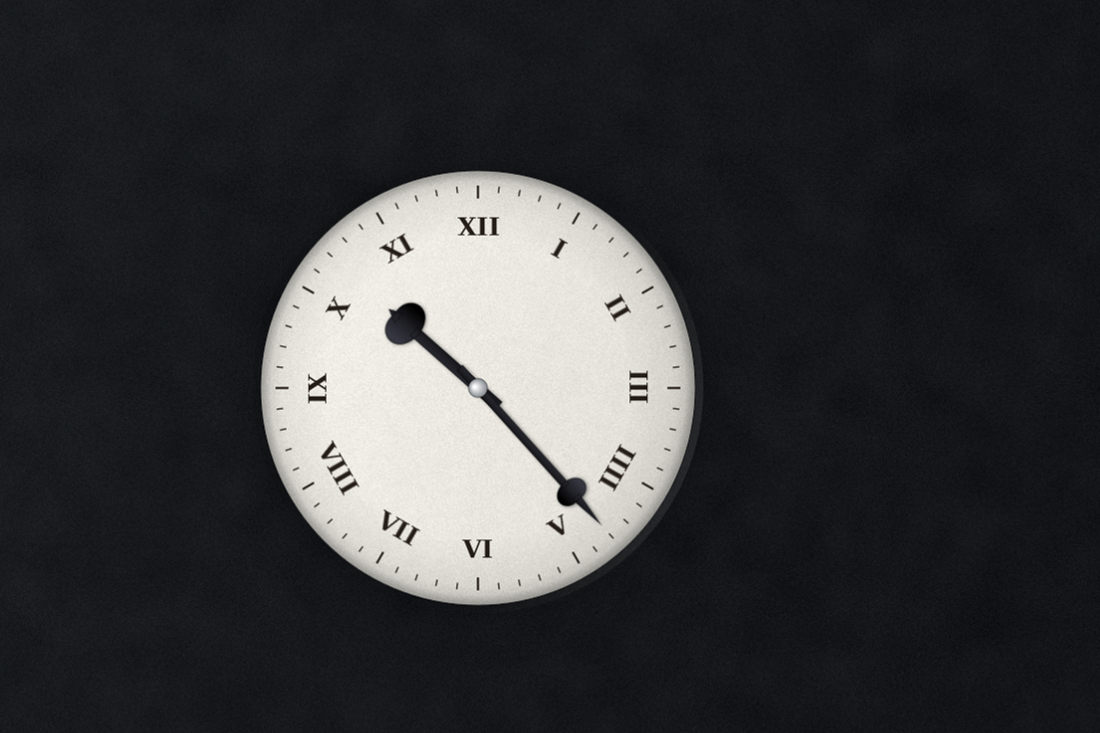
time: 10:23
